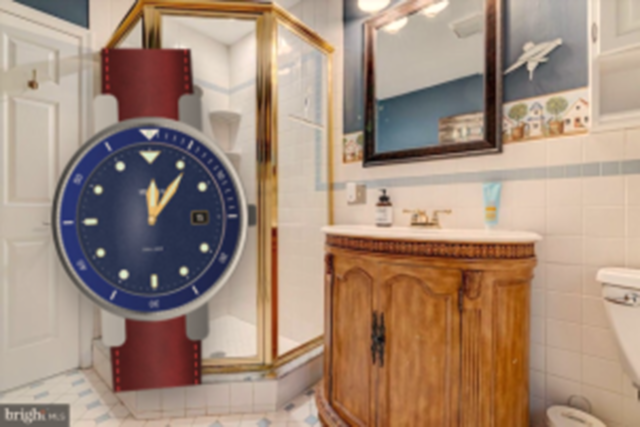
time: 12:06
